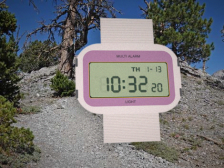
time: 10:32:20
